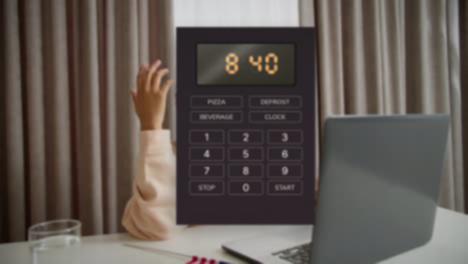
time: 8:40
